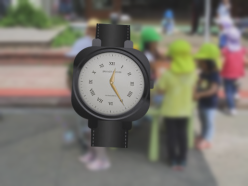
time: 12:25
